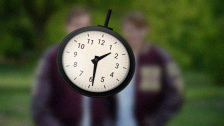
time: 1:29
